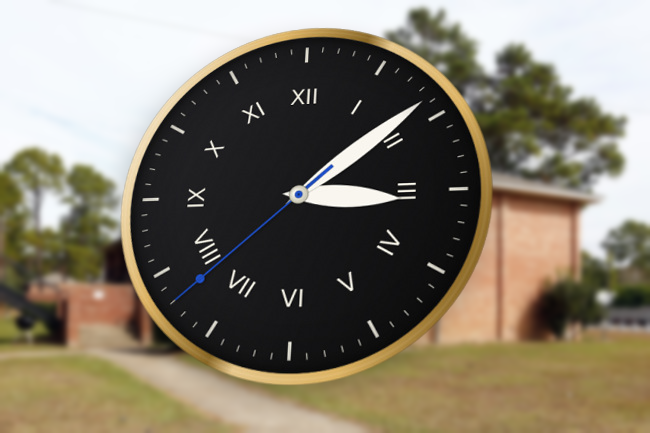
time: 3:08:38
